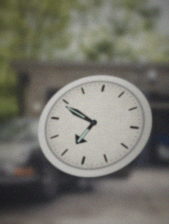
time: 6:49
